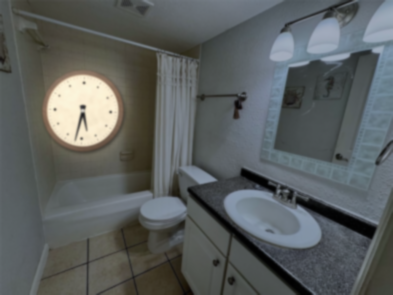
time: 5:32
